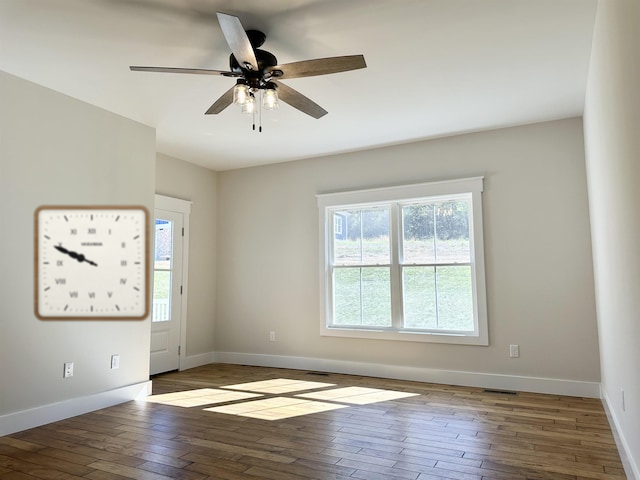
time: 9:49
